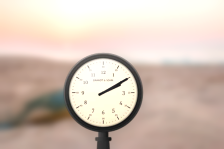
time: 2:10
